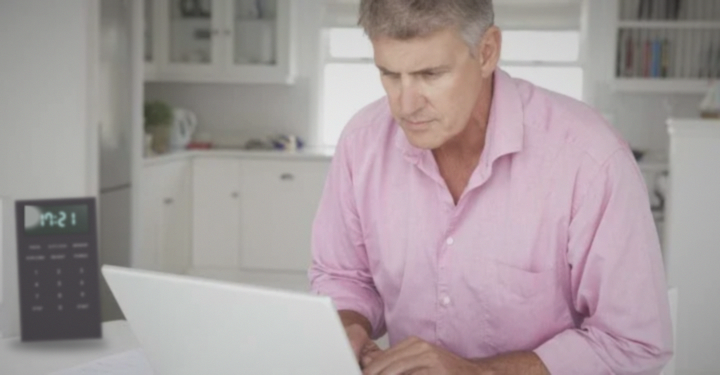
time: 17:21
